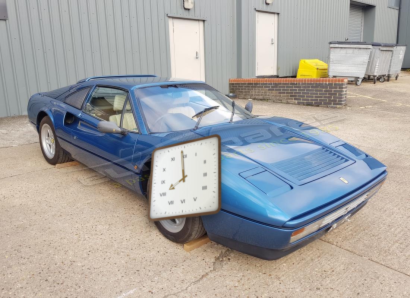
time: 7:59
